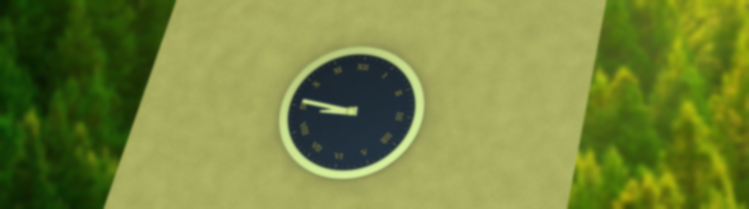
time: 8:46
